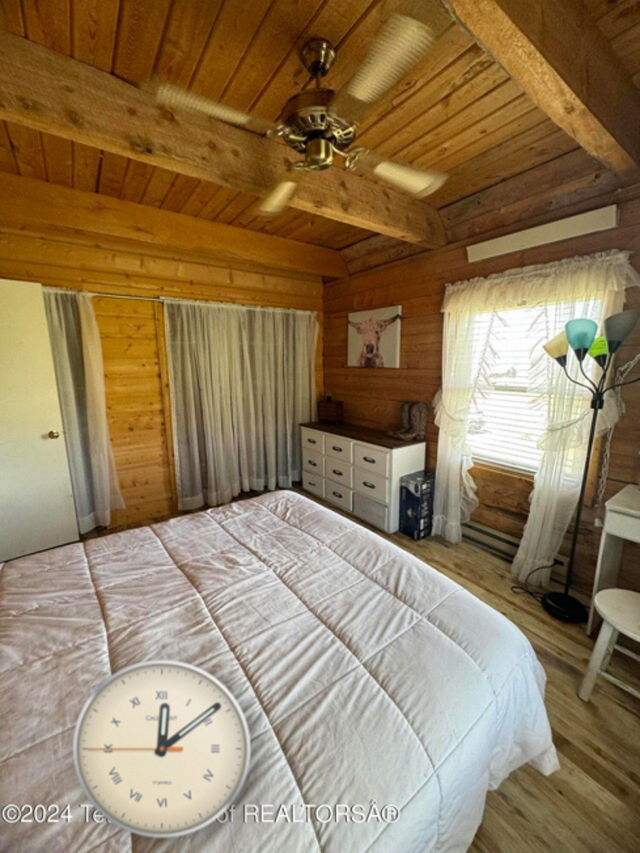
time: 12:08:45
